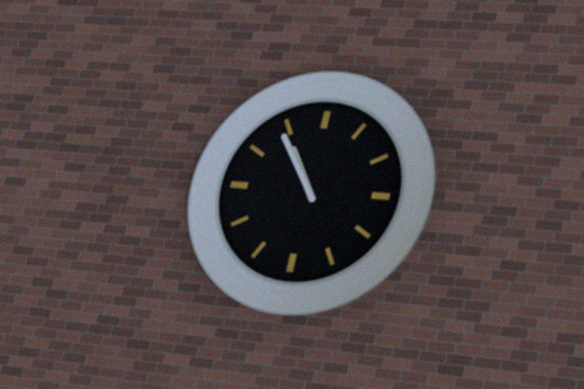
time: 10:54
